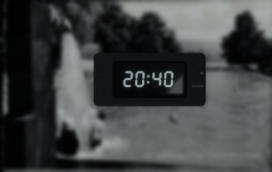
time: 20:40
